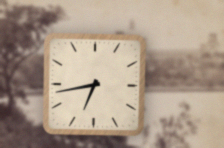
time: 6:43
